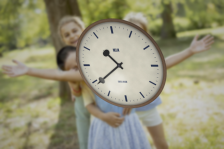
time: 10:39
